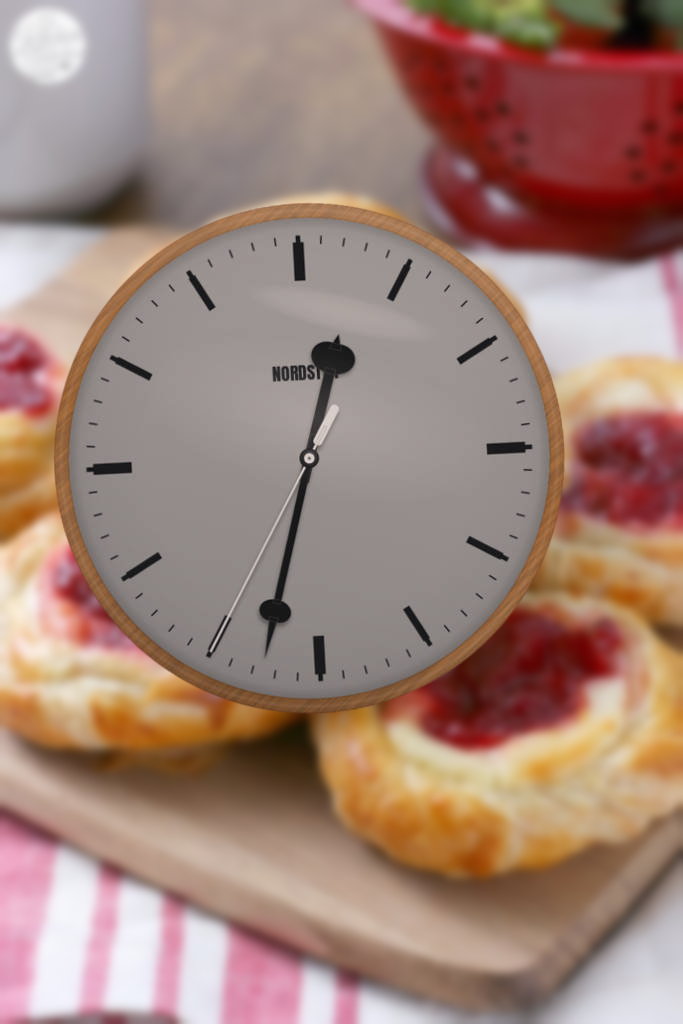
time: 12:32:35
